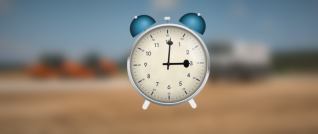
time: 3:01
